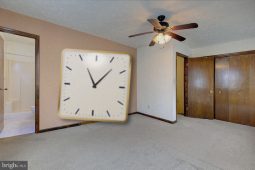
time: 11:07
